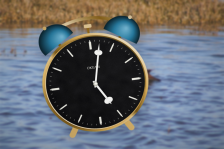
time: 5:02
